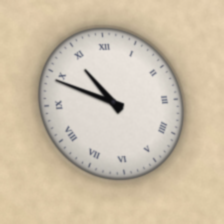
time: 10:49
